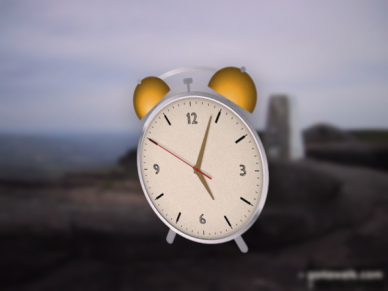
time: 5:03:50
